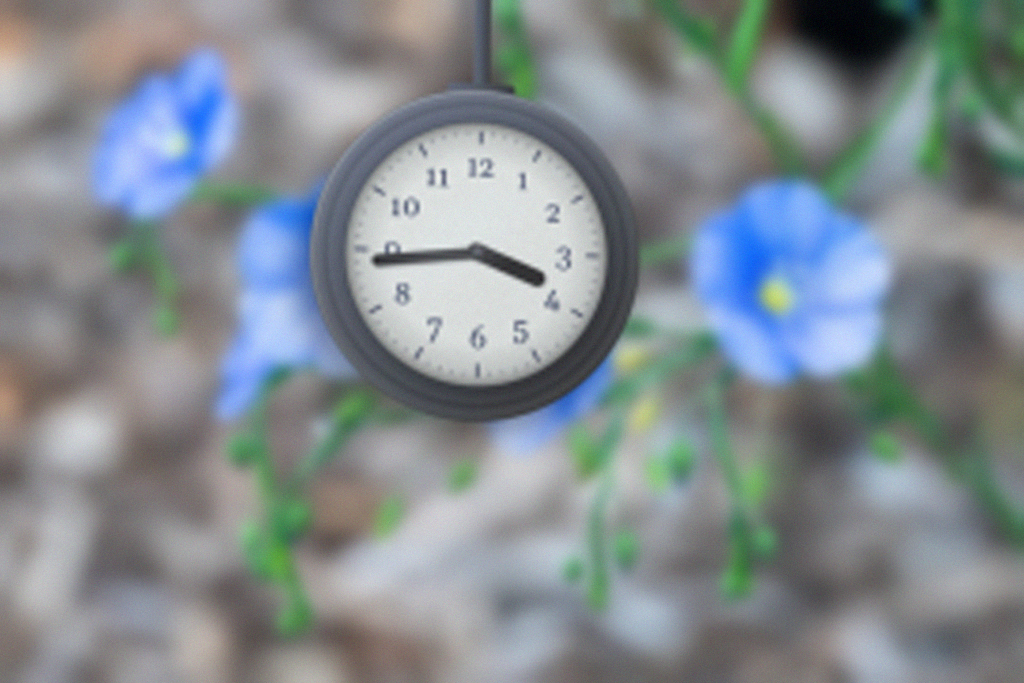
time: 3:44
